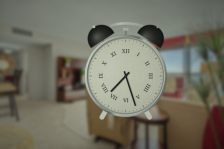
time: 7:27
